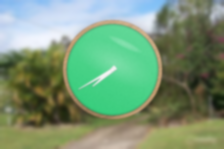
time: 7:40
